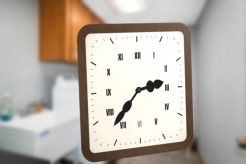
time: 2:37
